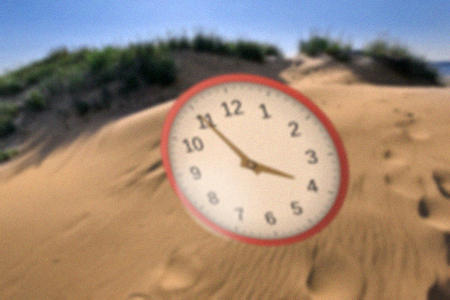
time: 3:55
